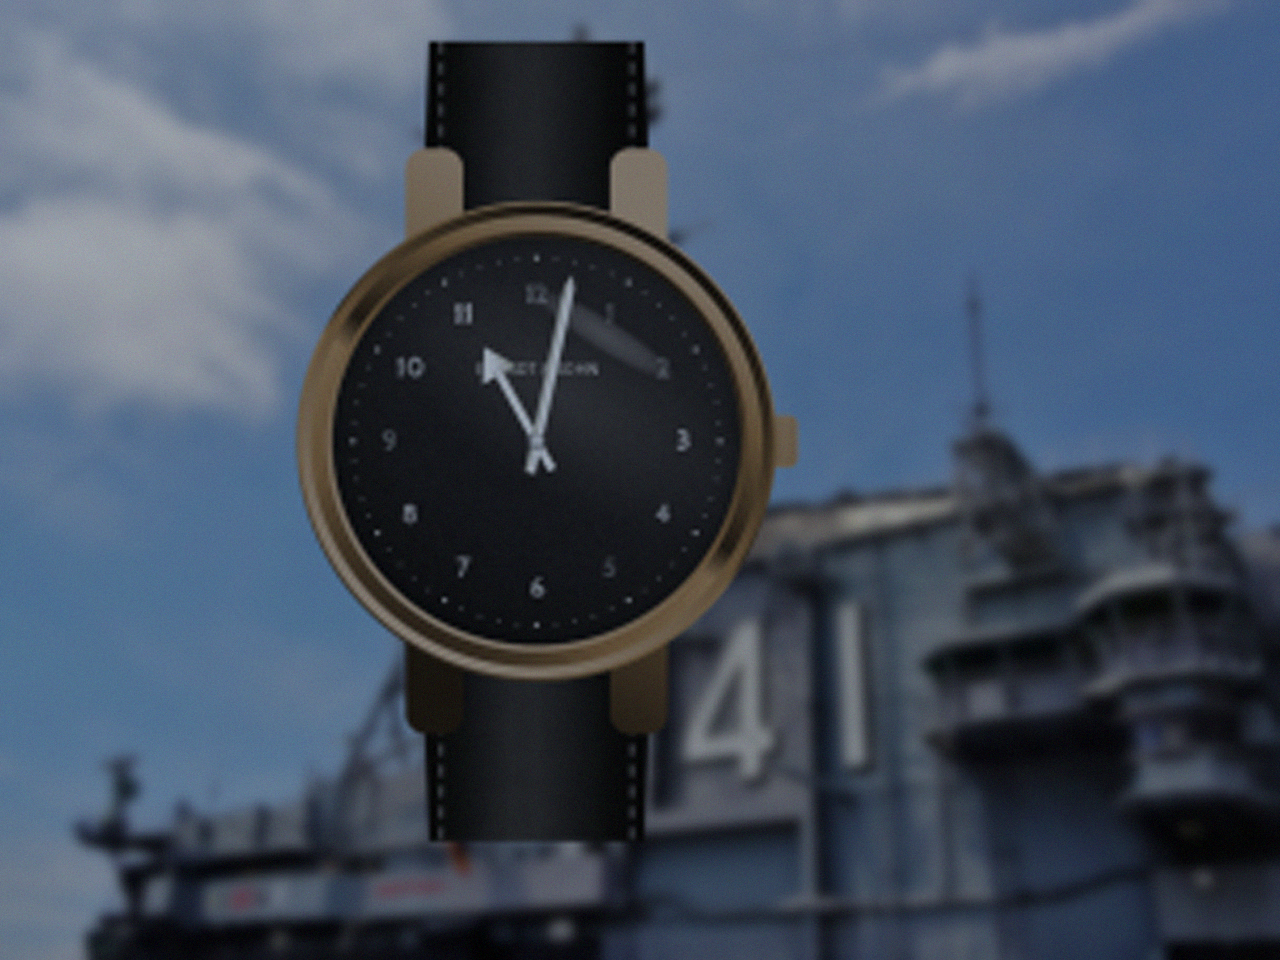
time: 11:02
